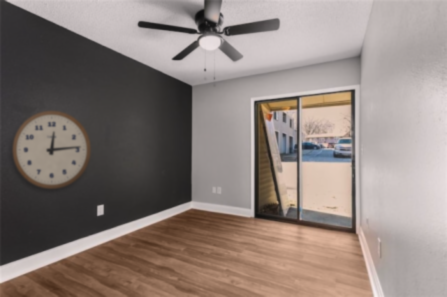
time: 12:14
